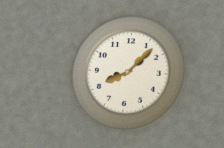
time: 8:07
